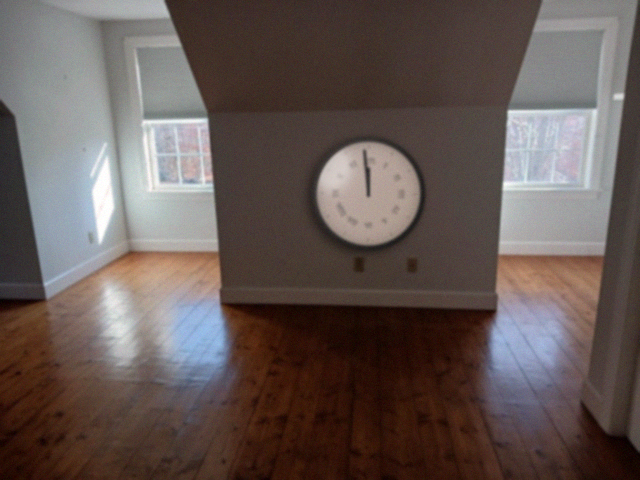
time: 11:59
